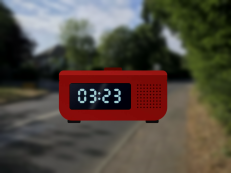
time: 3:23
